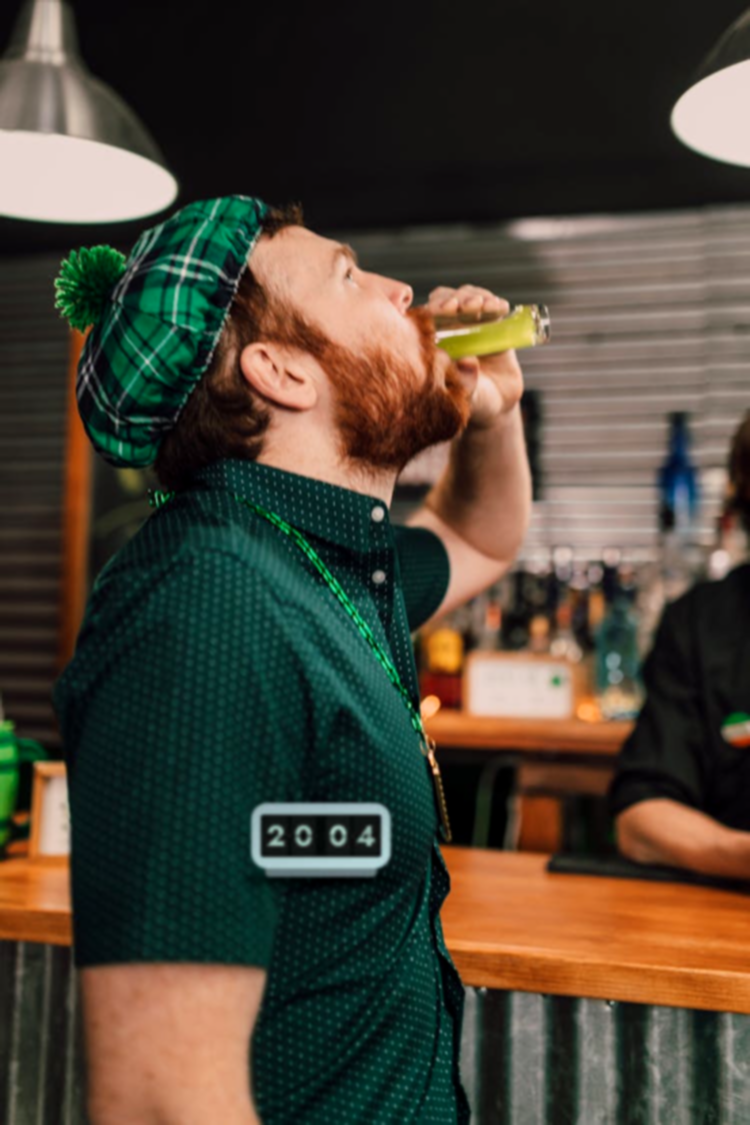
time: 20:04
